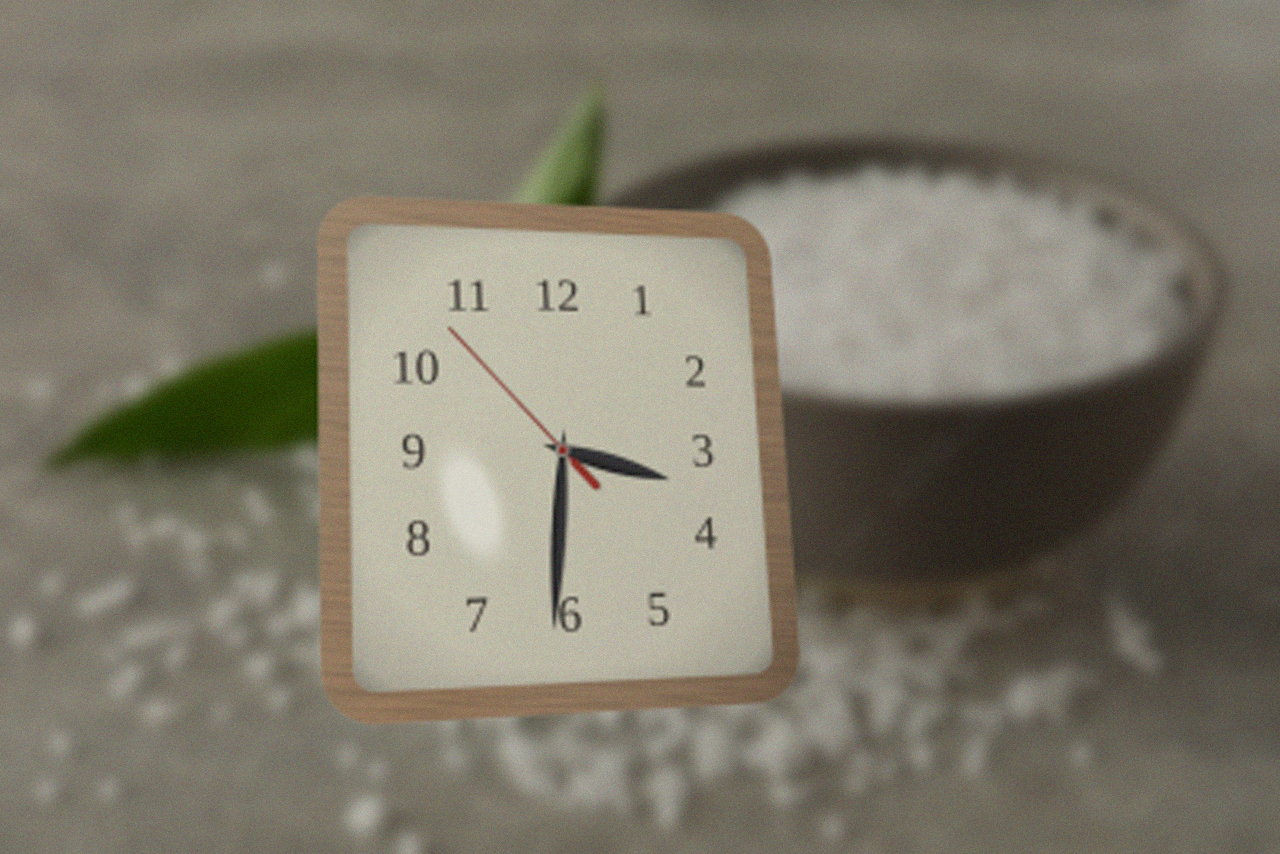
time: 3:30:53
